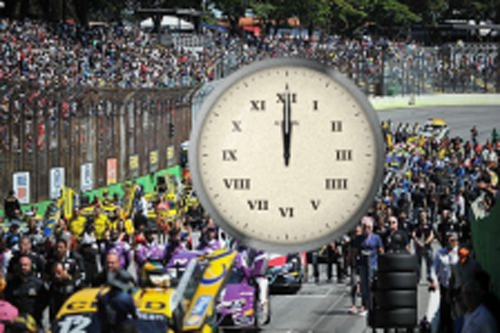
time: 12:00
